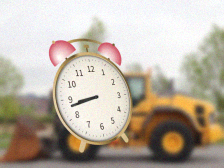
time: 8:43
